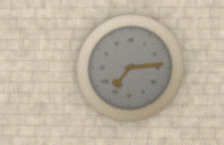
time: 7:14
